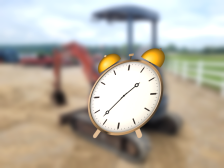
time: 1:37
